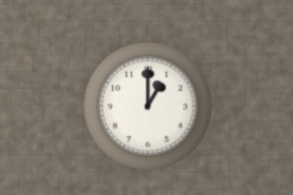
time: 1:00
